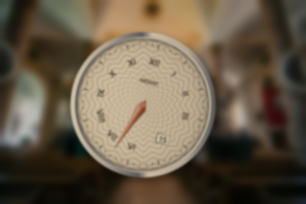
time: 6:33
